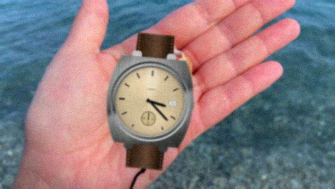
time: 3:22
